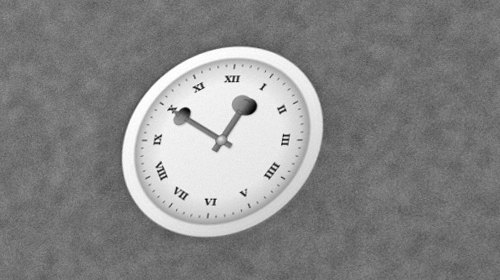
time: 12:50
